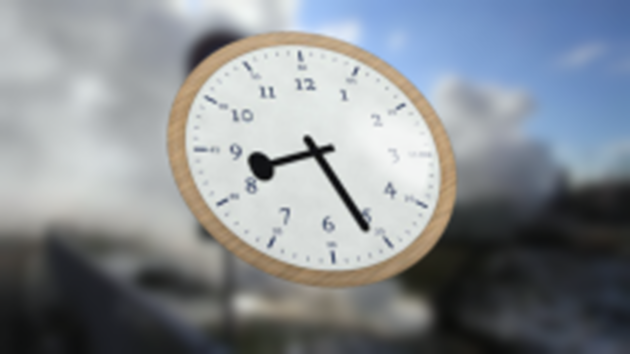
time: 8:26
